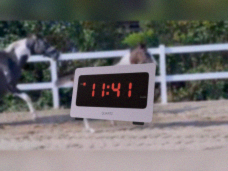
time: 11:41
